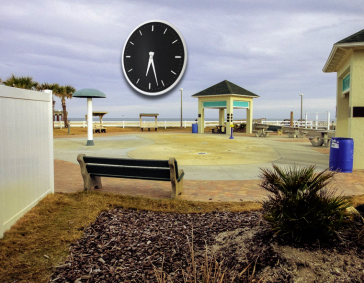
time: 6:27
